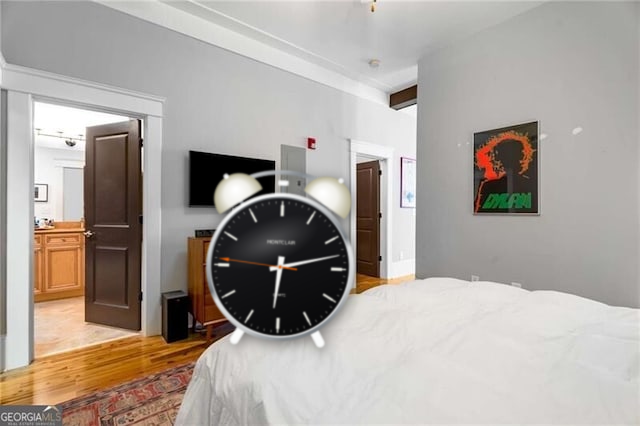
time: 6:12:46
